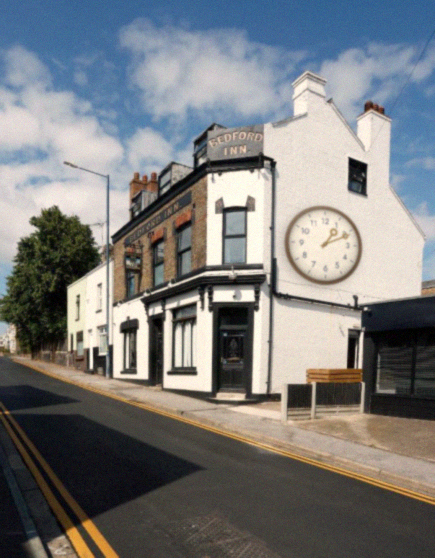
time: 1:11
